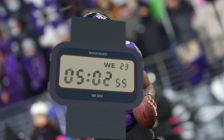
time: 5:02:55
